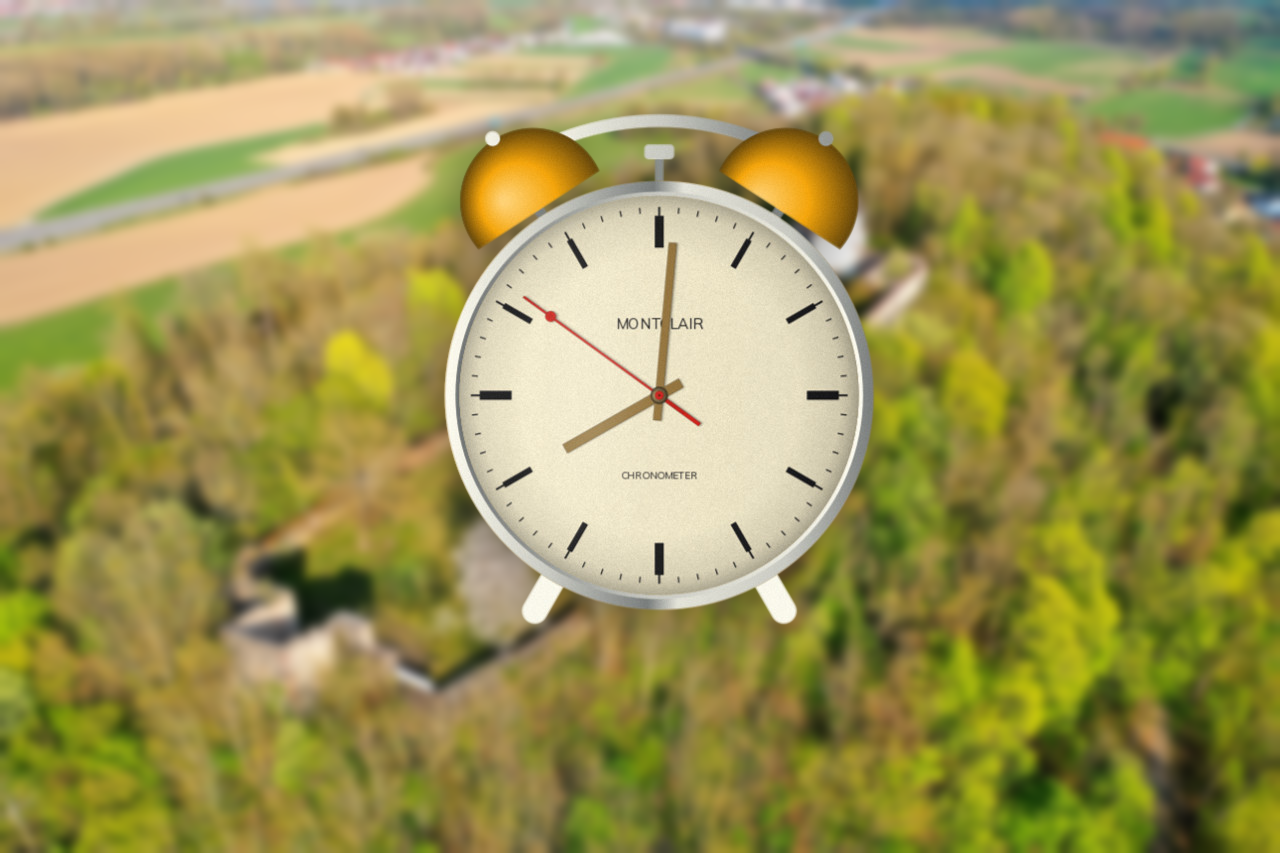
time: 8:00:51
